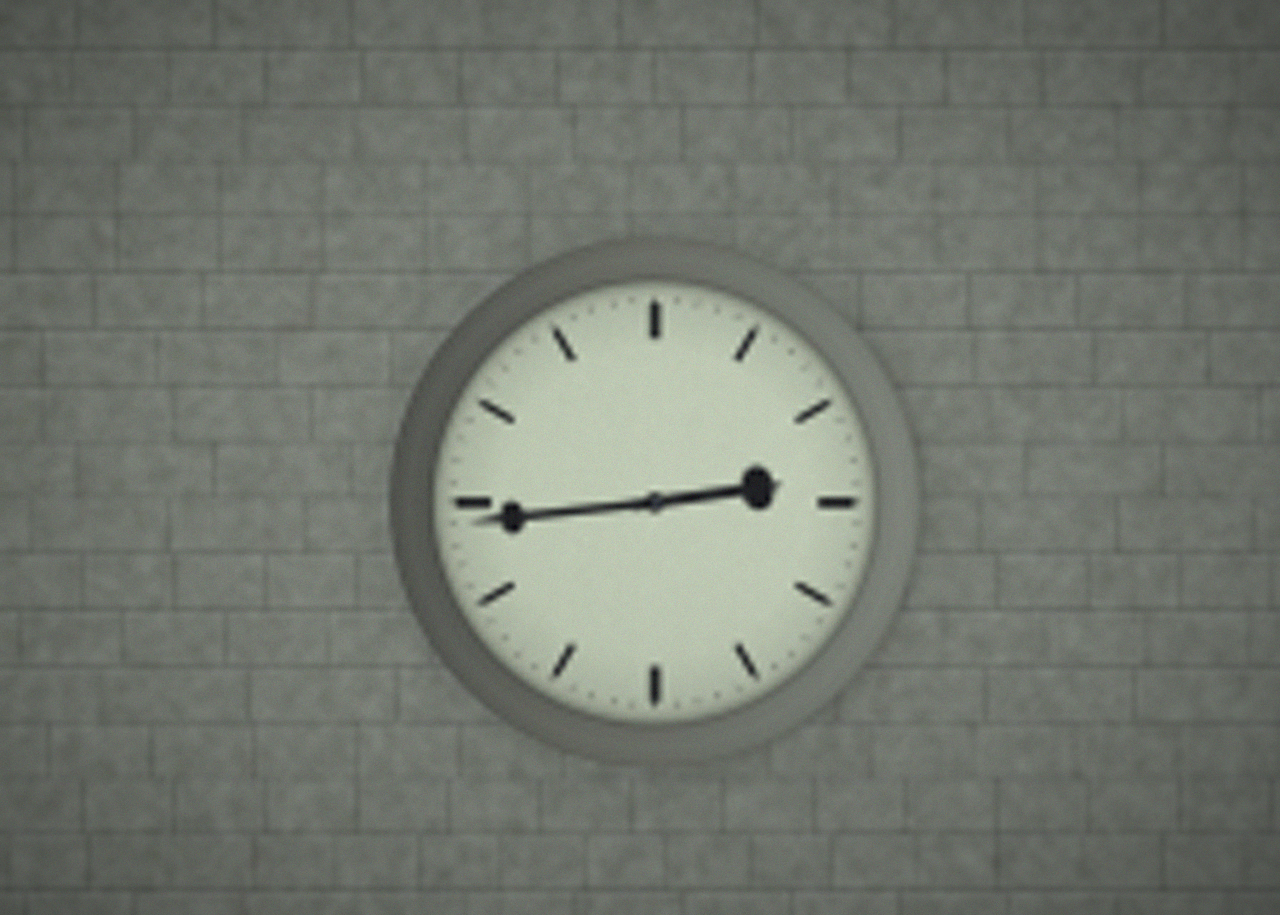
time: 2:44
